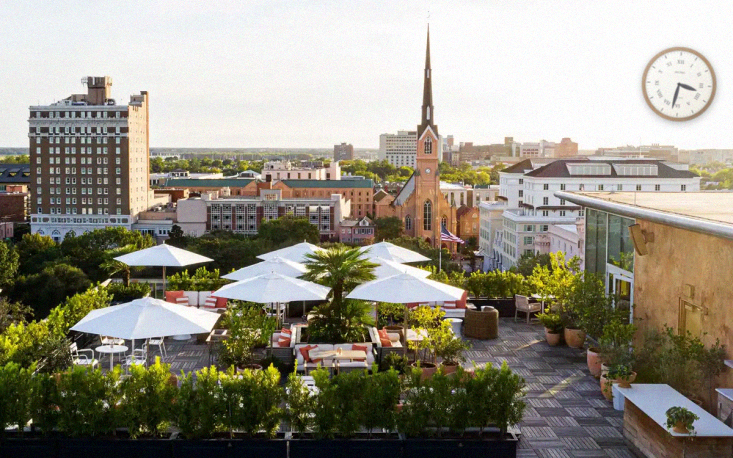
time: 3:32
